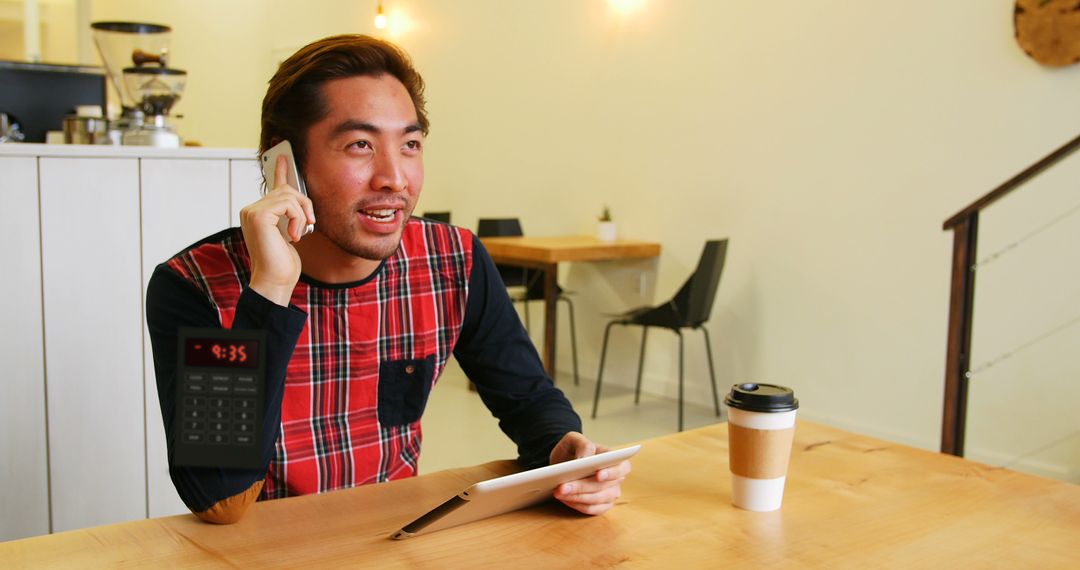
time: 9:35
